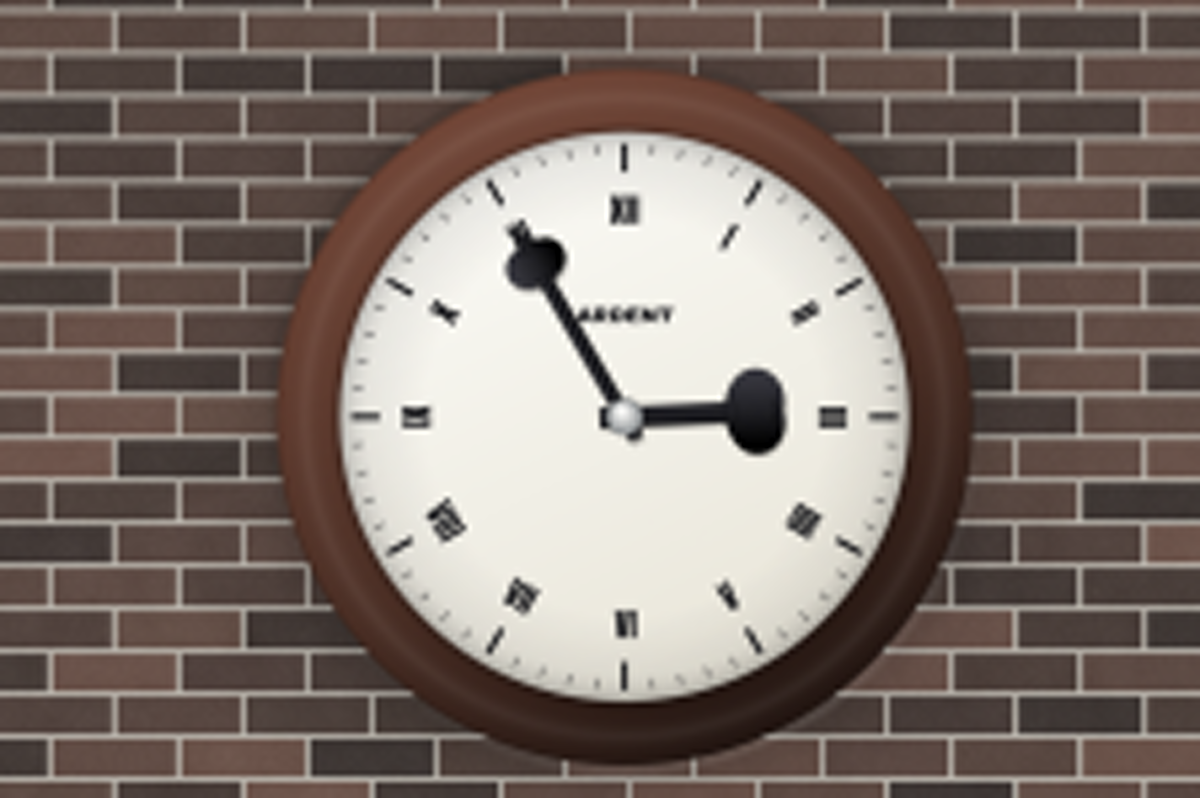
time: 2:55
